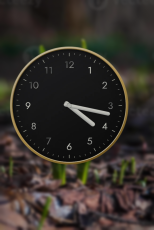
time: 4:17
